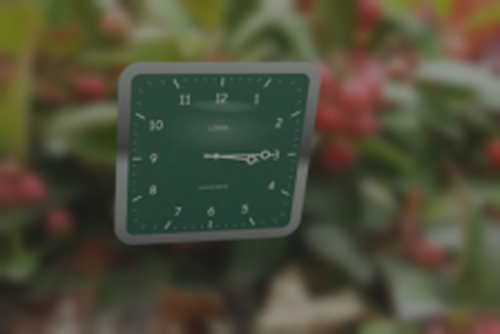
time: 3:15
